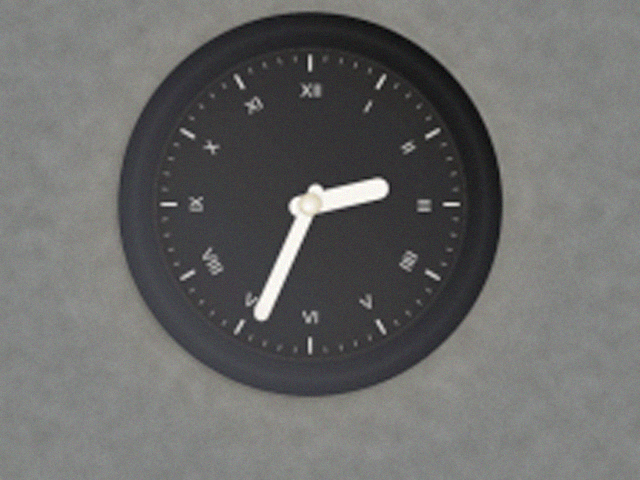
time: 2:34
